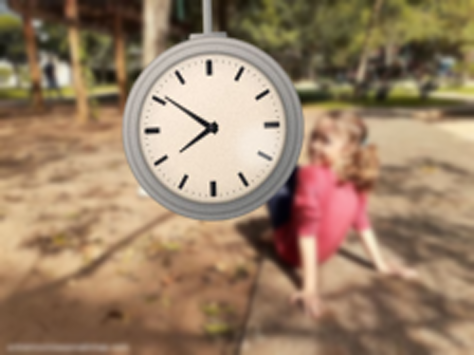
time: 7:51
